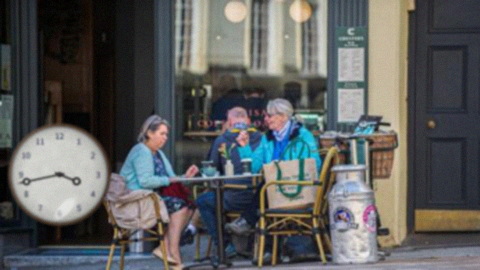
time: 3:43
